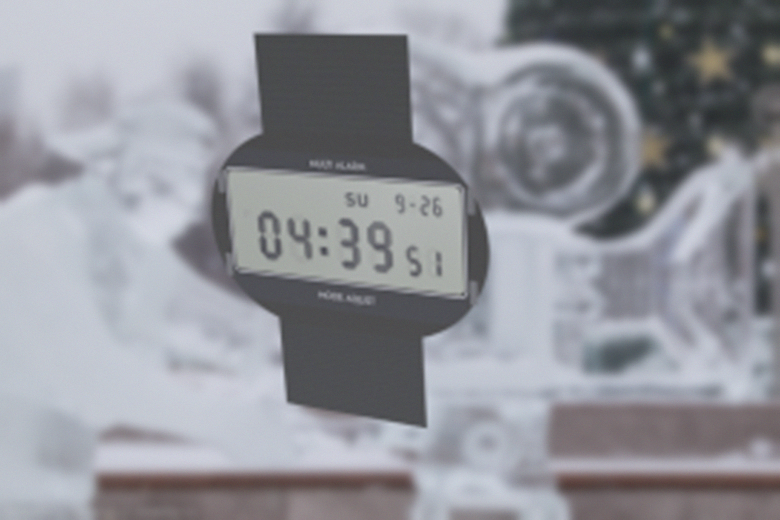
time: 4:39:51
